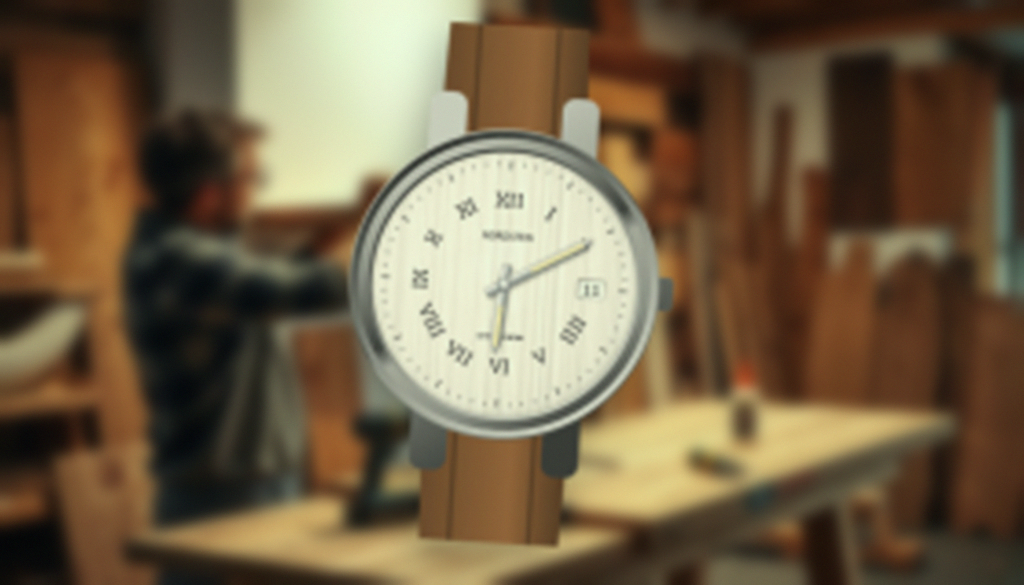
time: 6:10
